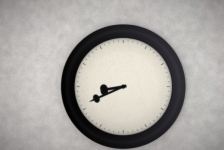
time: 8:41
